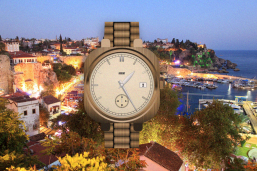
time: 1:25
